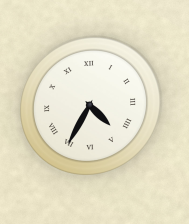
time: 4:35
